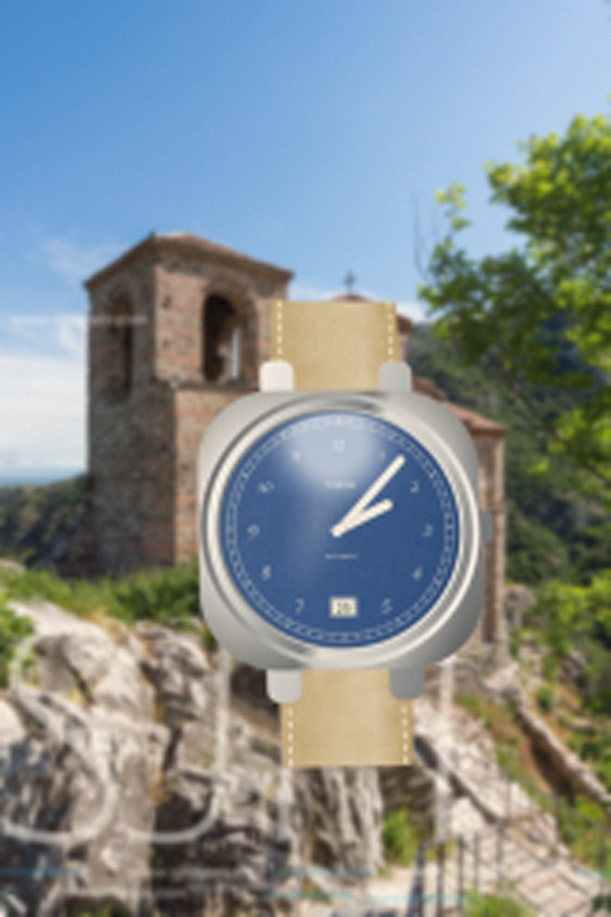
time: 2:07
